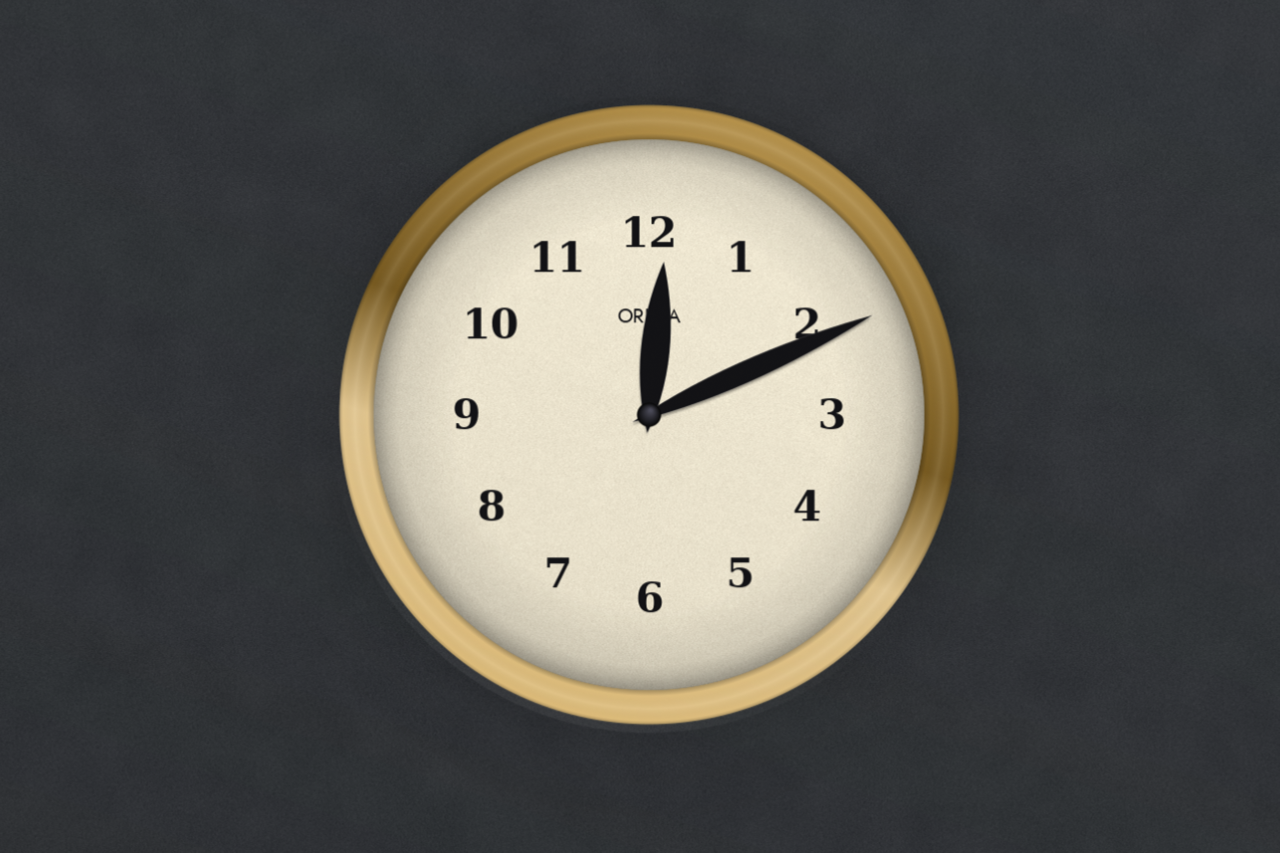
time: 12:11
